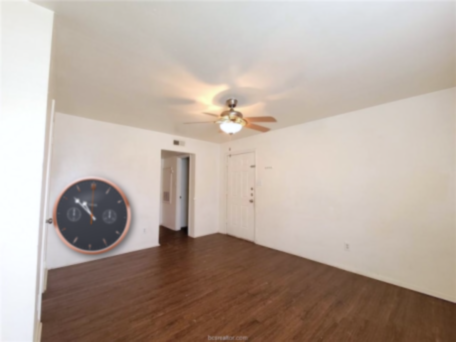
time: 10:52
